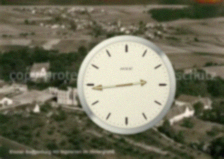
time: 2:44
